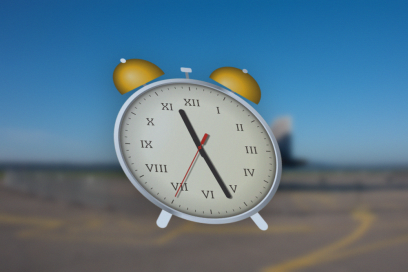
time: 11:26:35
